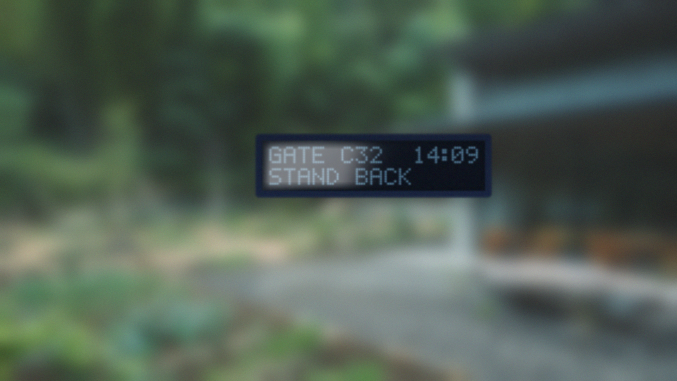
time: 14:09
